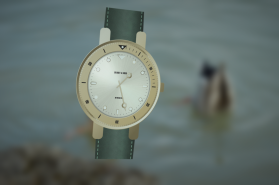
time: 1:27
